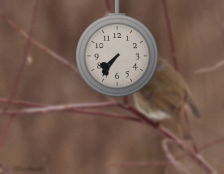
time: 7:36
